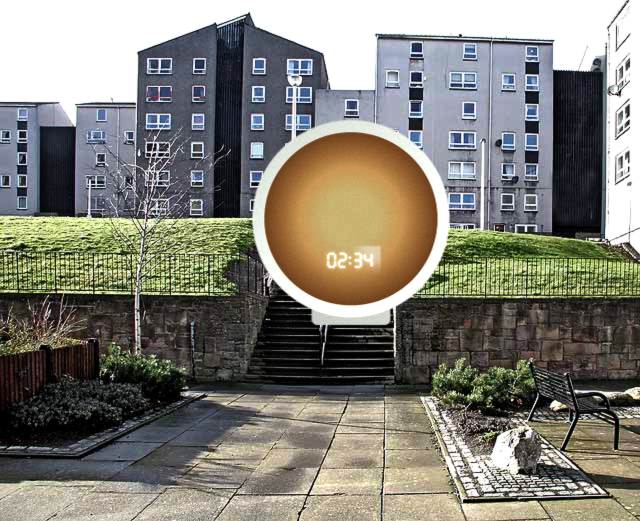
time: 2:34
